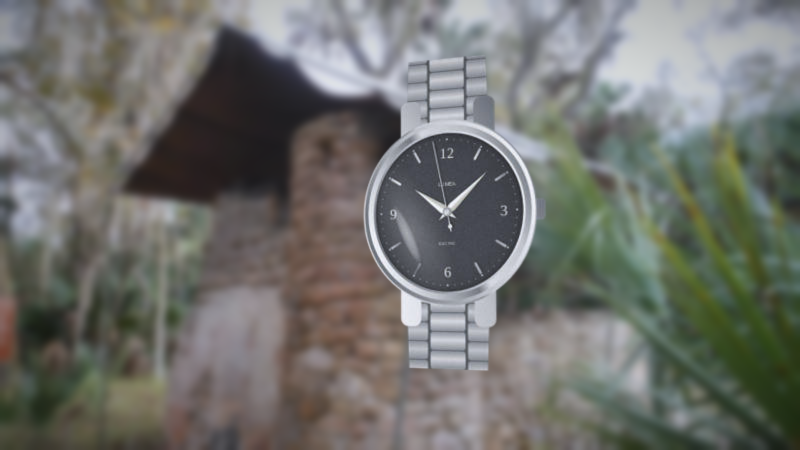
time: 10:07:58
